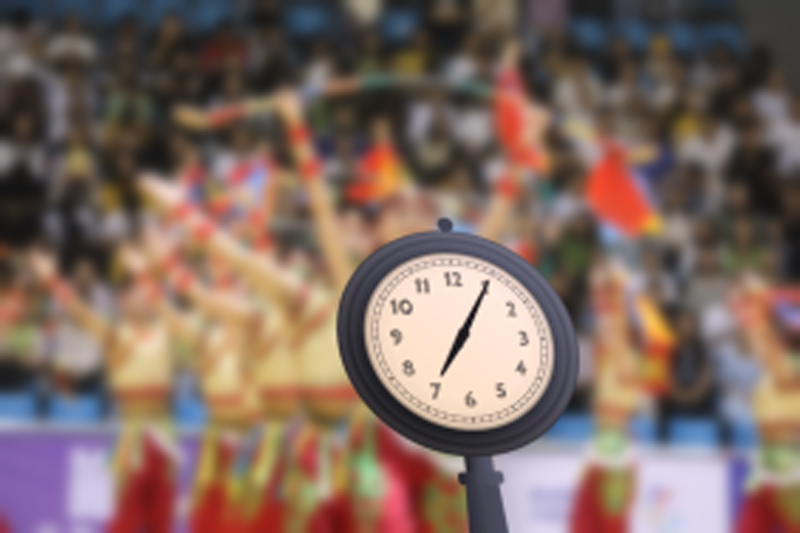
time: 7:05
